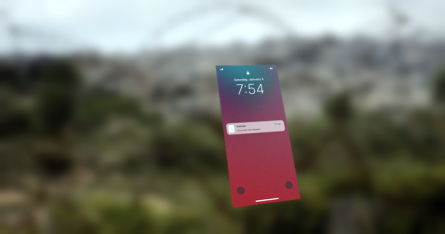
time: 7:54
